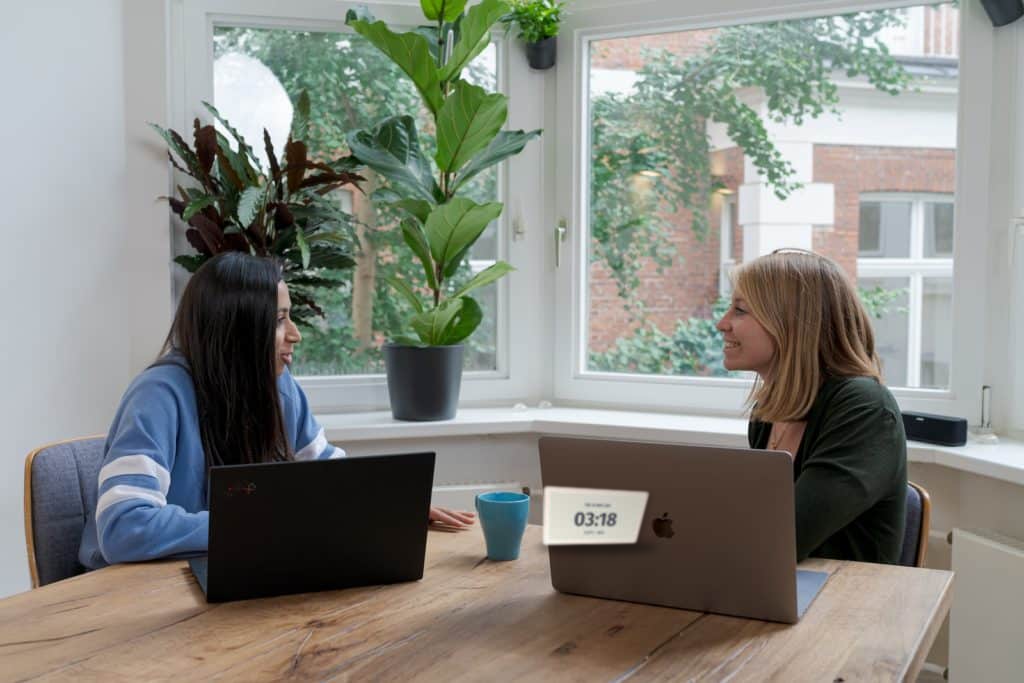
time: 3:18
